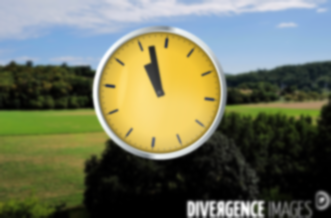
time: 10:57
